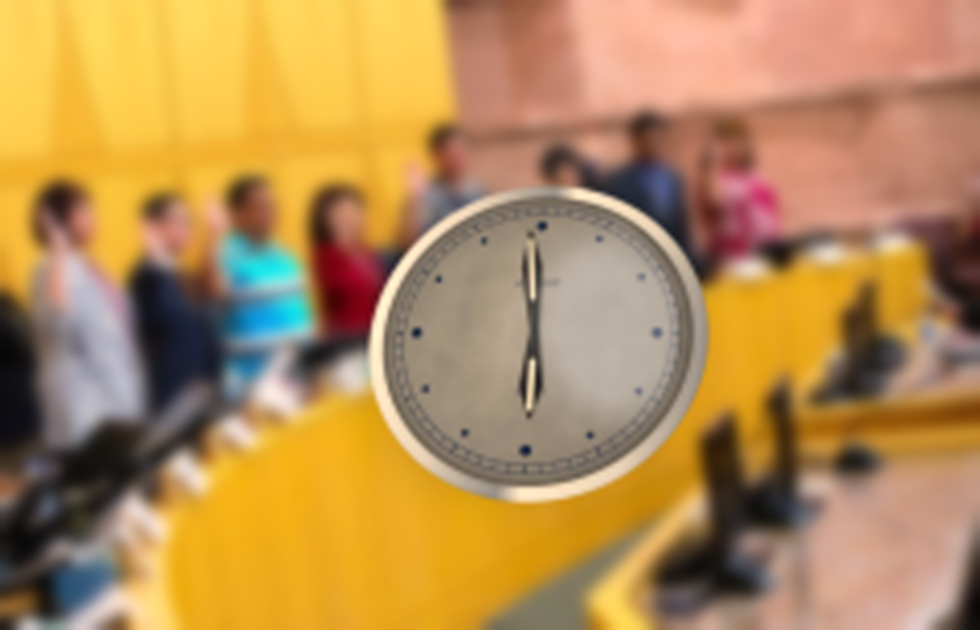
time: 5:59
